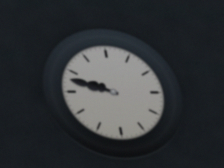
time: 9:48
